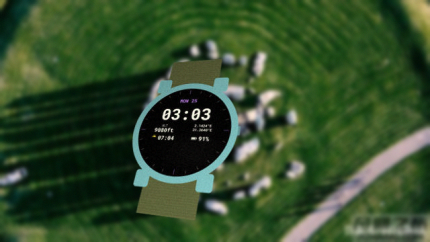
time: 3:03
